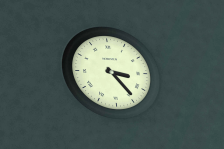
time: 3:24
